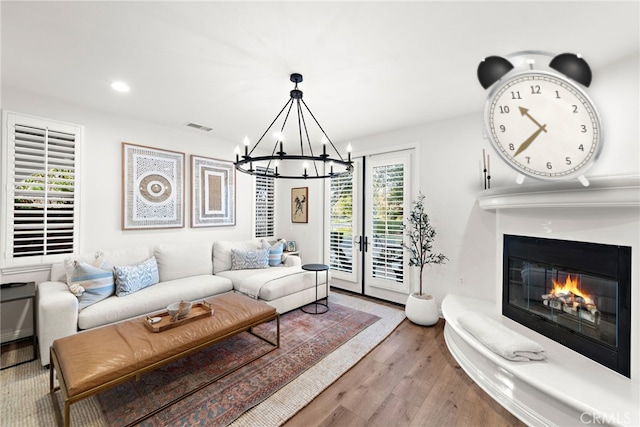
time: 10:38
